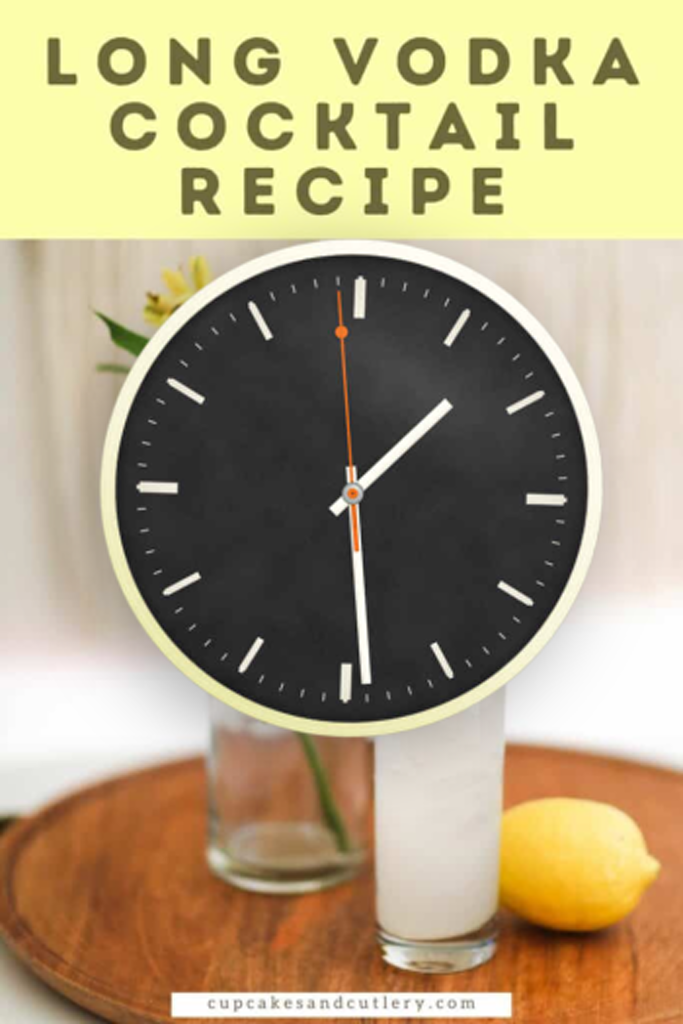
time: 1:28:59
